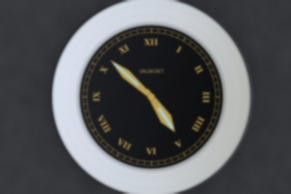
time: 4:52
